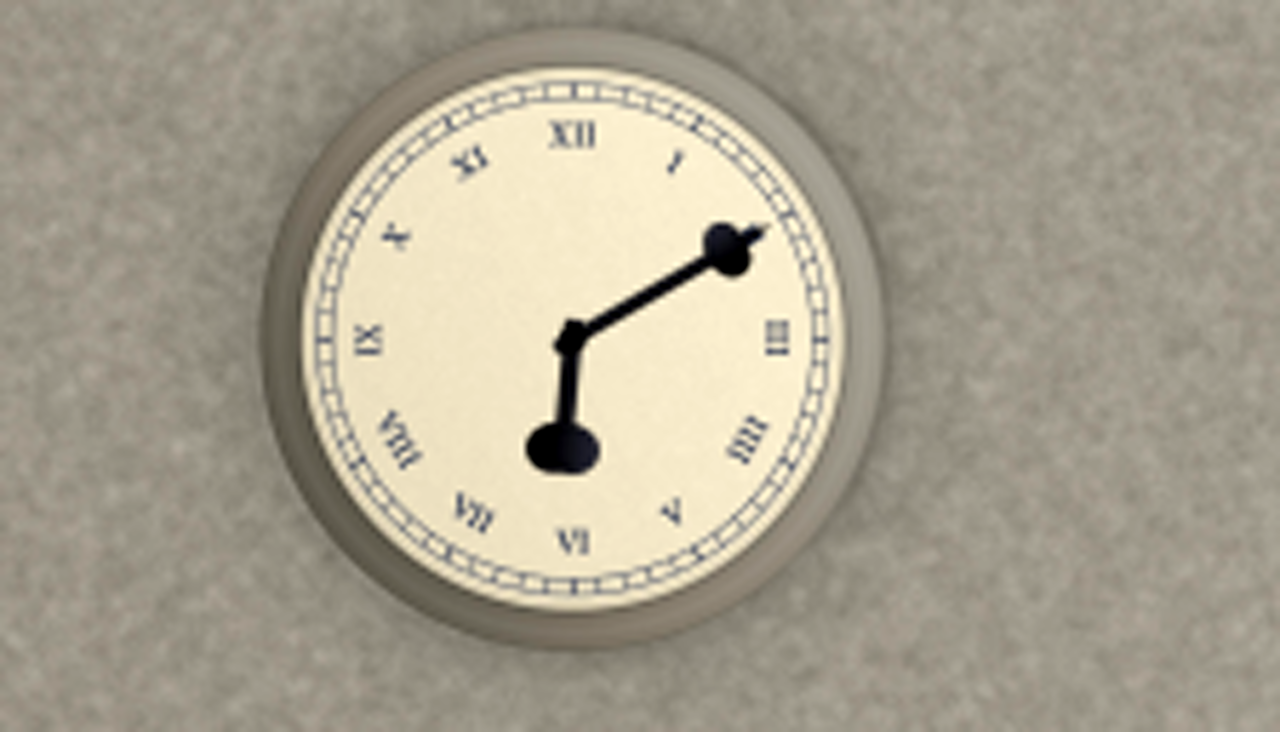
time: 6:10
